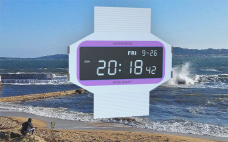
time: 20:18:42
